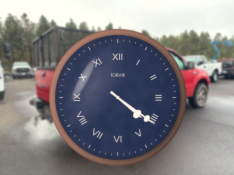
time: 4:21
